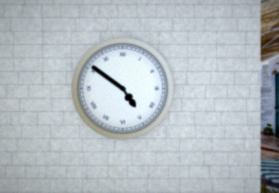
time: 4:51
